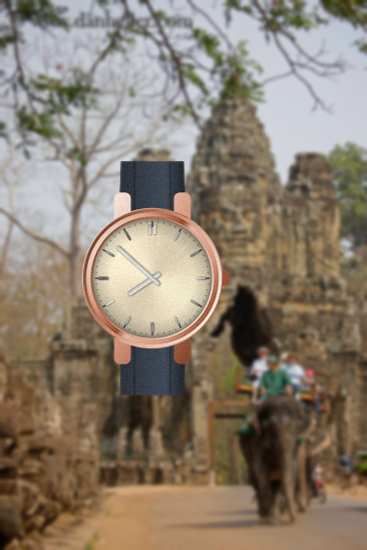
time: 7:52
